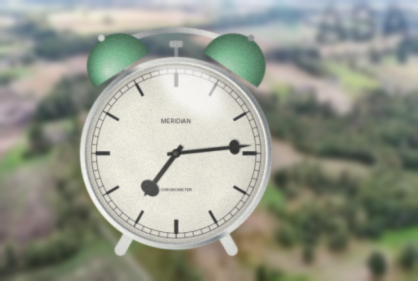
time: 7:14
